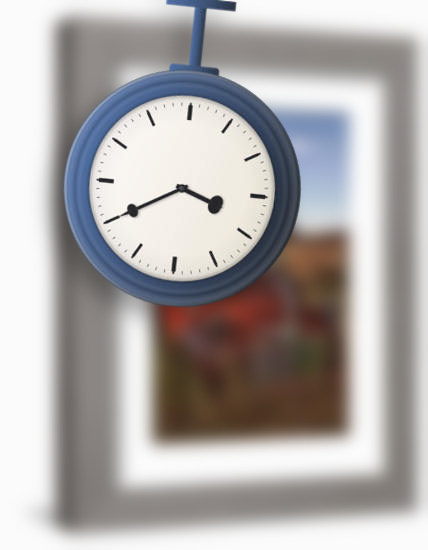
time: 3:40
